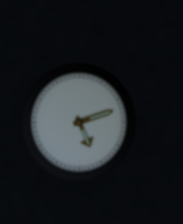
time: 5:12
